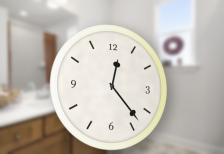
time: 12:23
